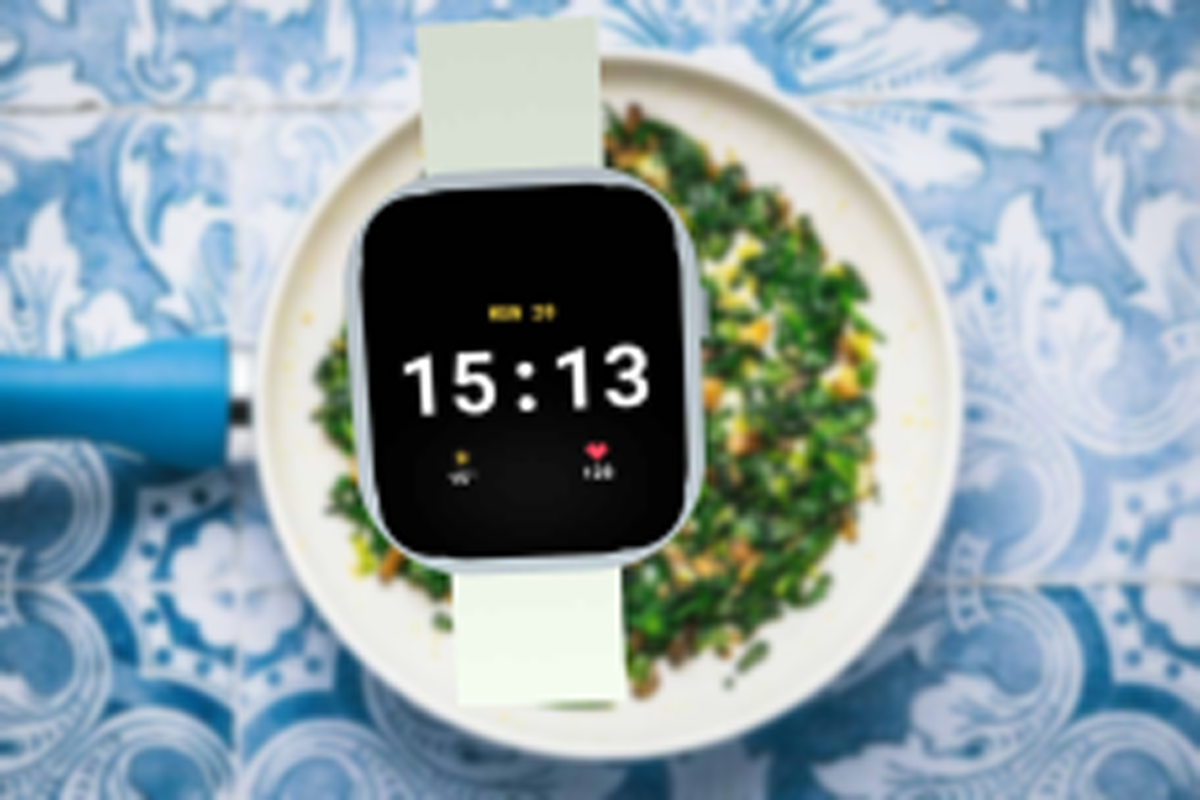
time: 15:13
